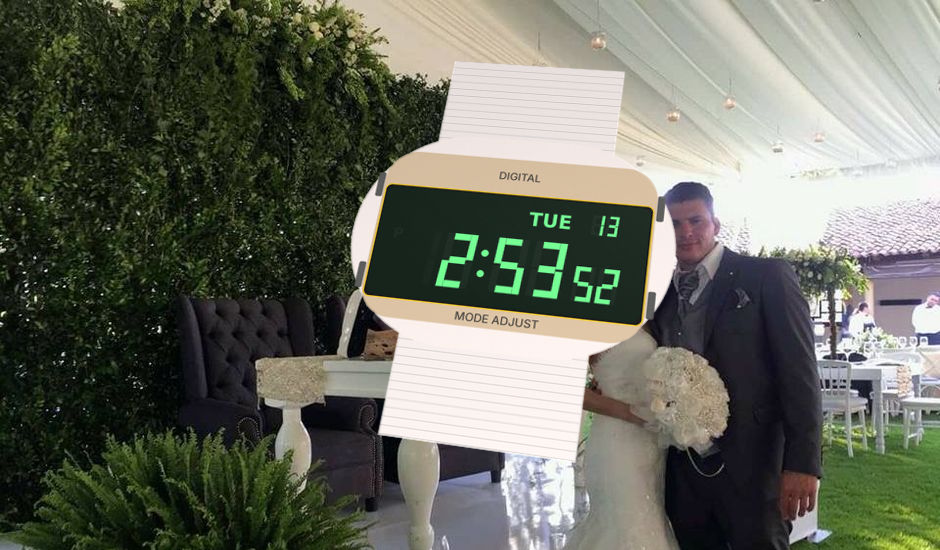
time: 2:53:52
